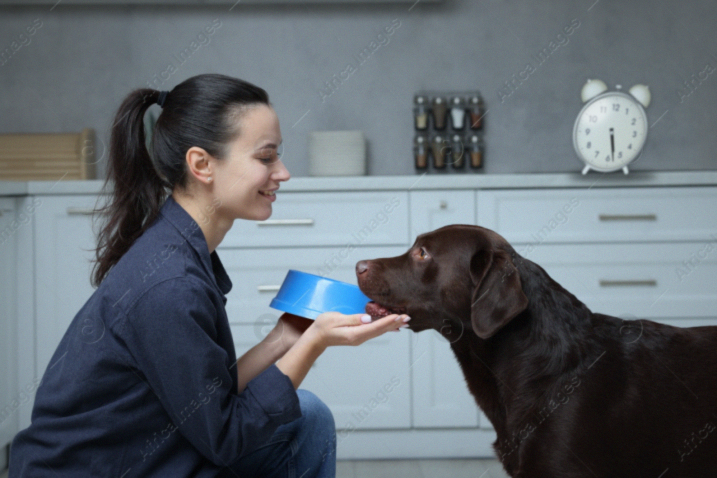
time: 5:28
